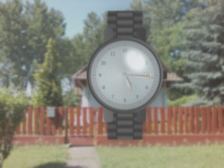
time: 5:16
